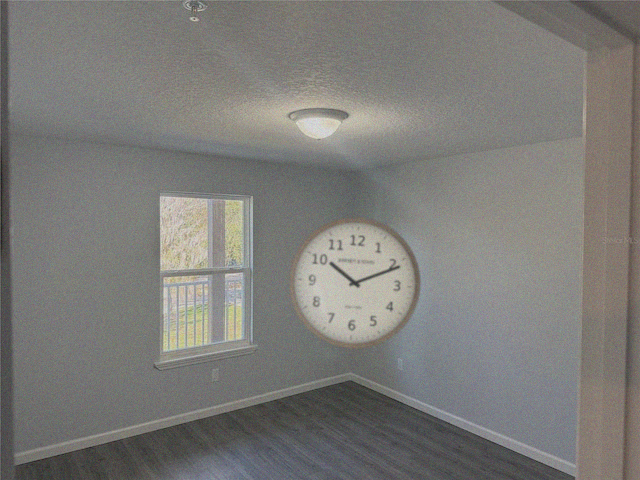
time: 10:11
